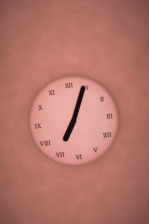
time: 7:04
